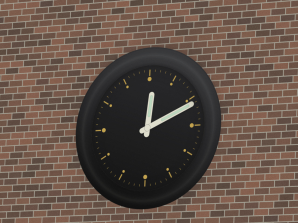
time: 12:11
